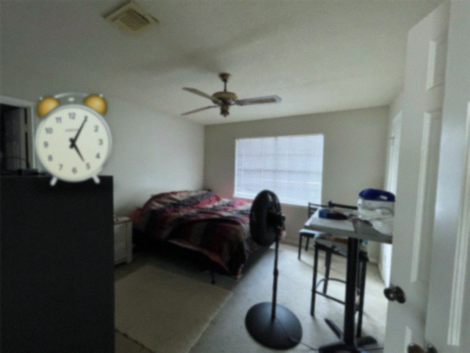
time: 5:05
